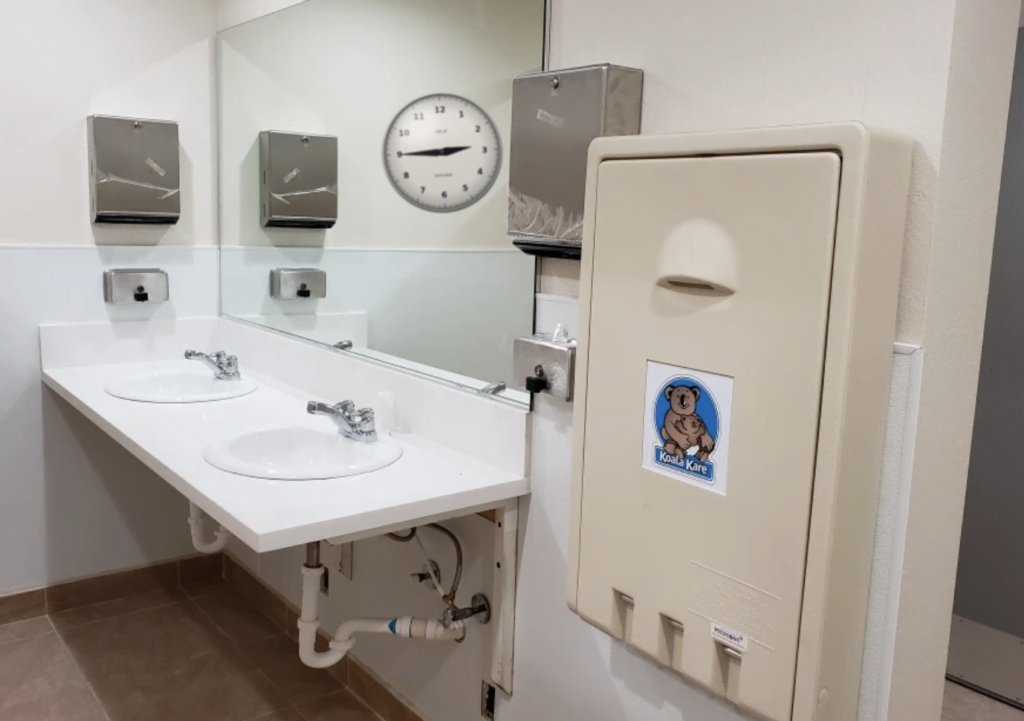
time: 2:45
